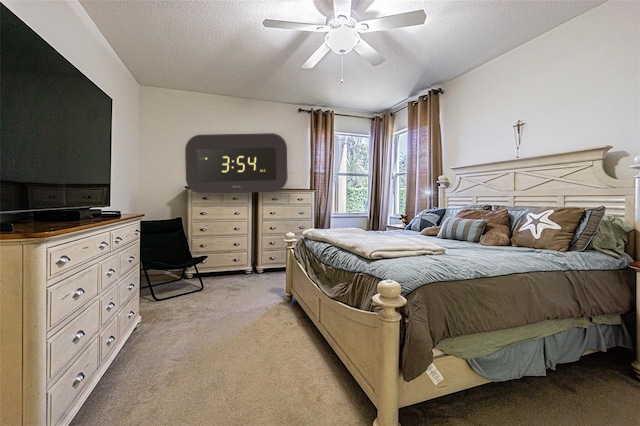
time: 3:54
